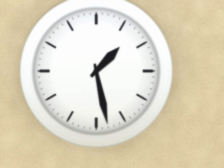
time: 1:28
